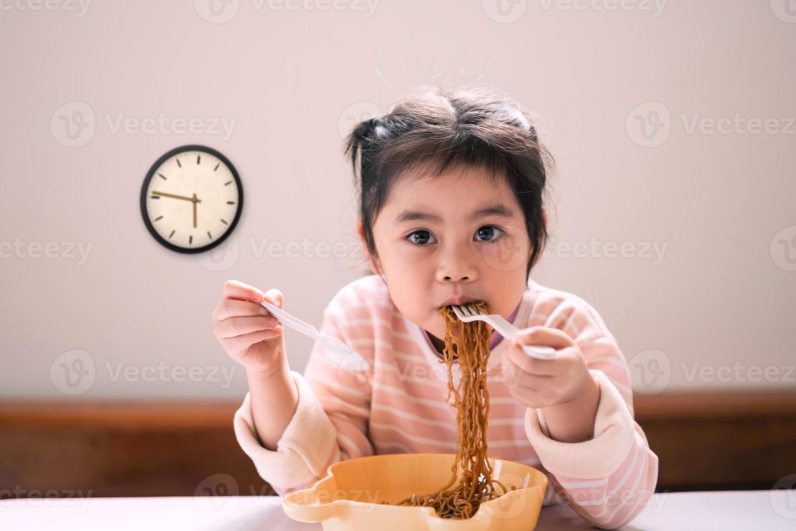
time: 5:46
